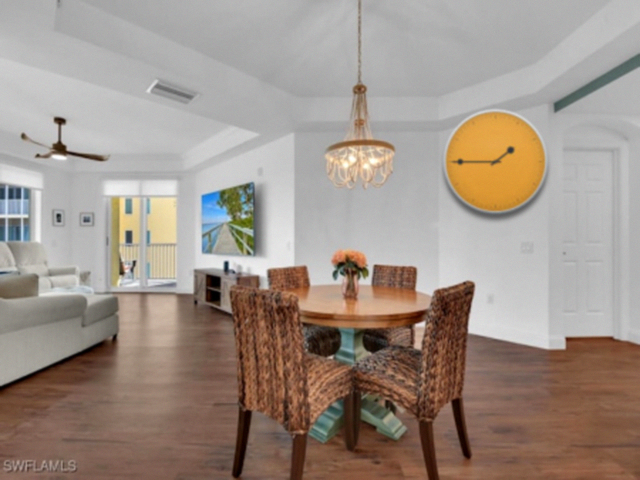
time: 1:45
